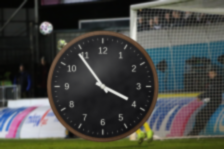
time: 3:54
